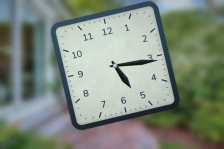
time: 5:16
